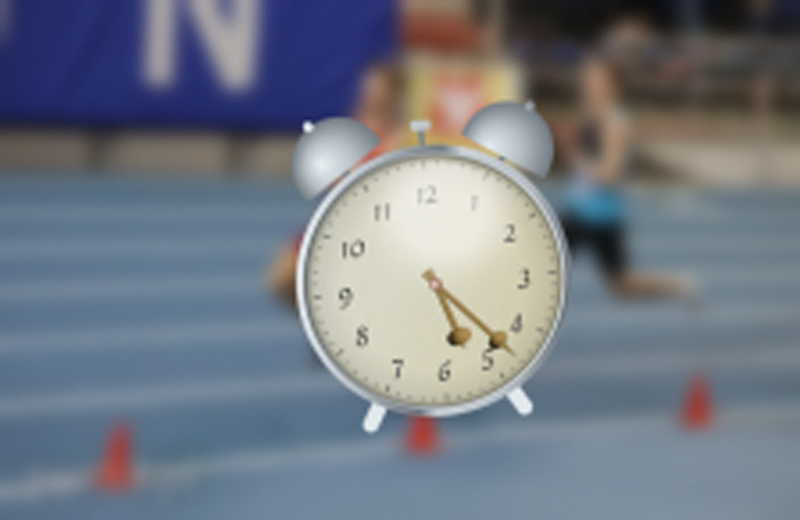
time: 5:23
